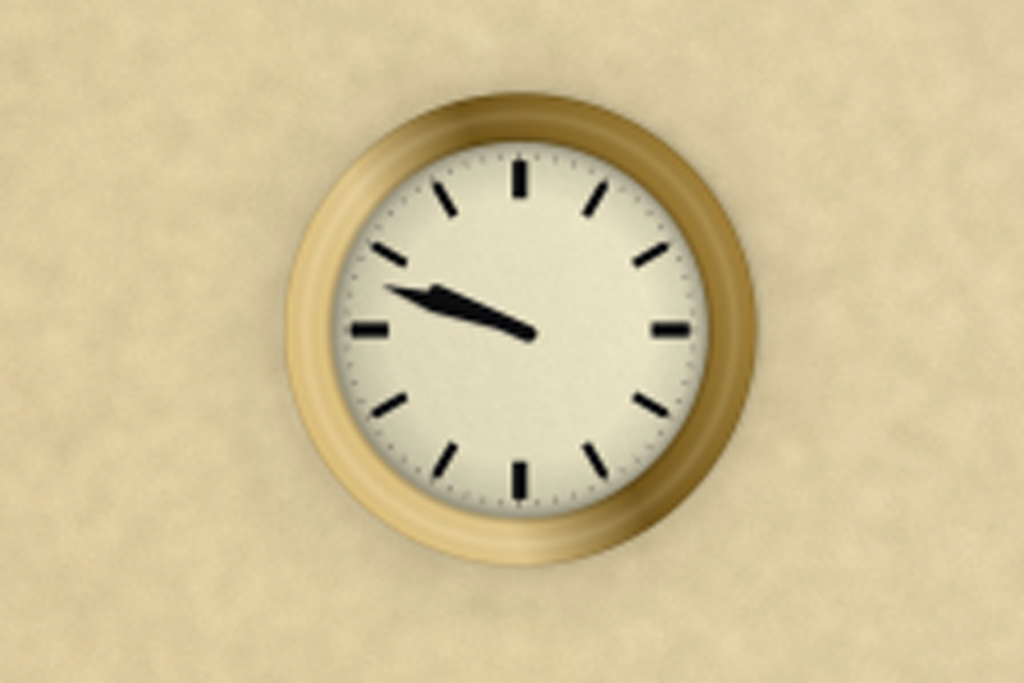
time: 9:48
